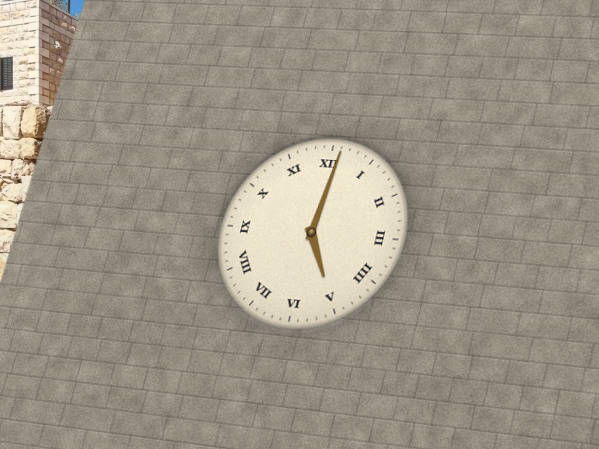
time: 5:01
